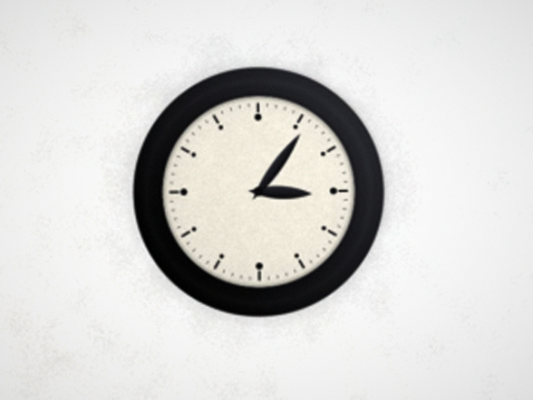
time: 3:06
